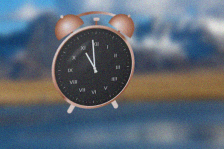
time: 10:59
